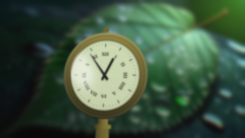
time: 12:54
